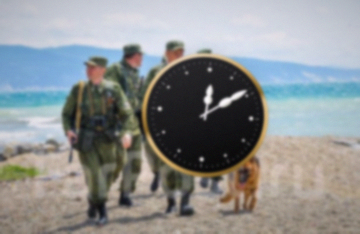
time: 12:09
